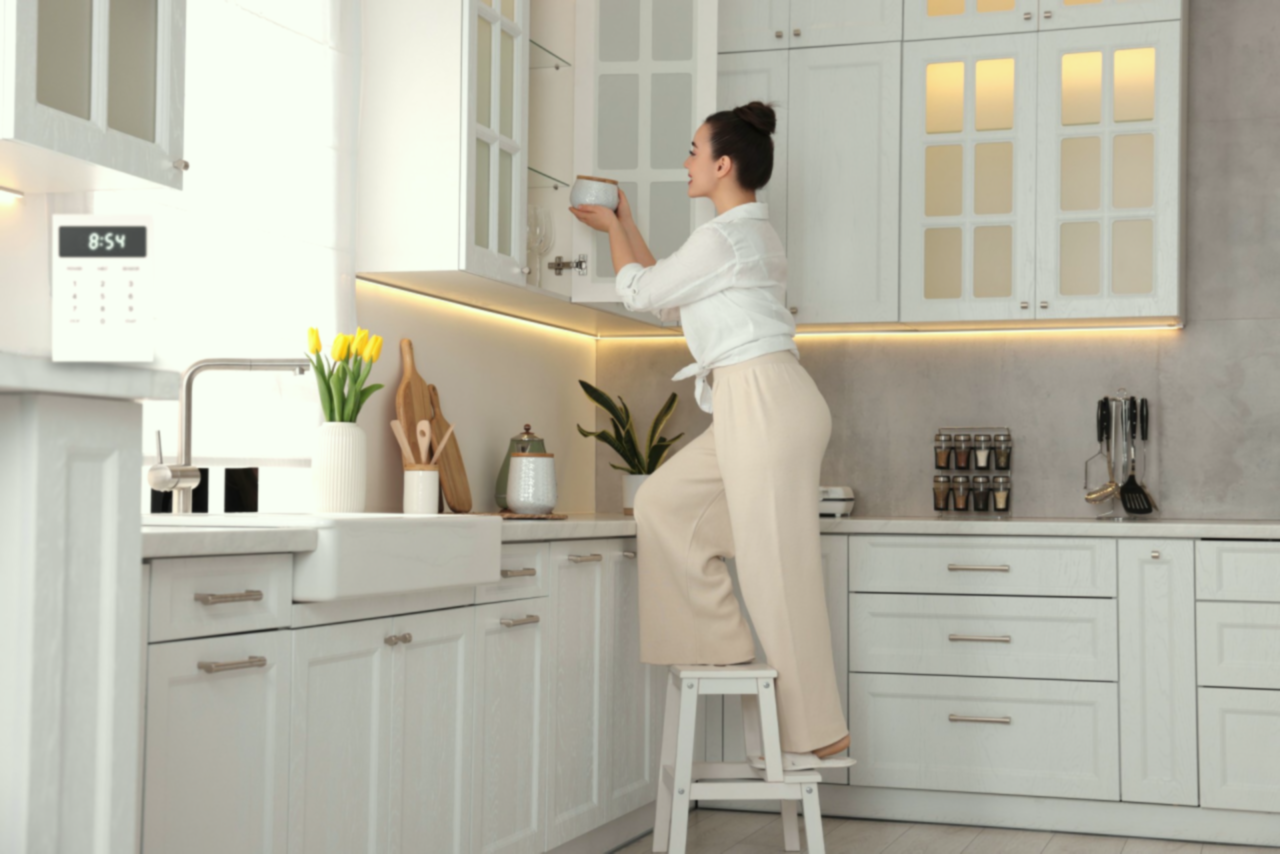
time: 8:54
